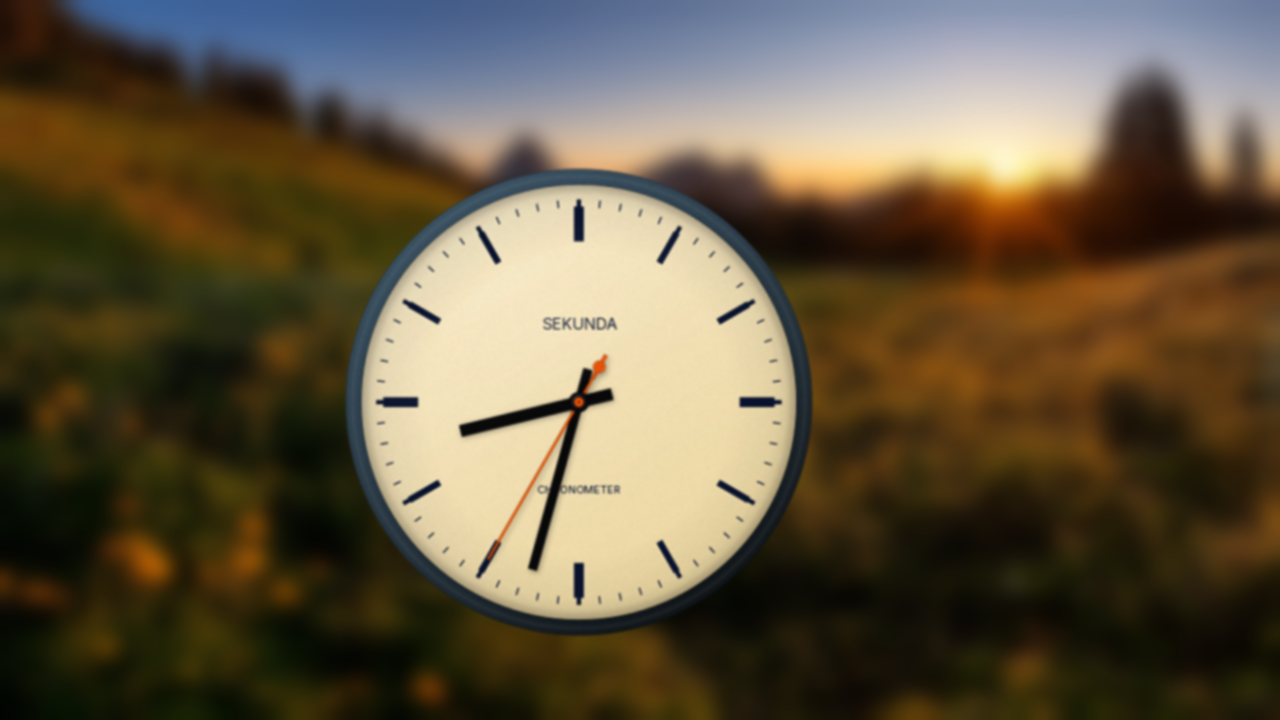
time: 8:32:35
